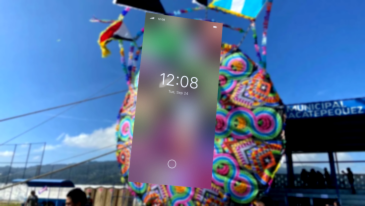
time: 12:08
